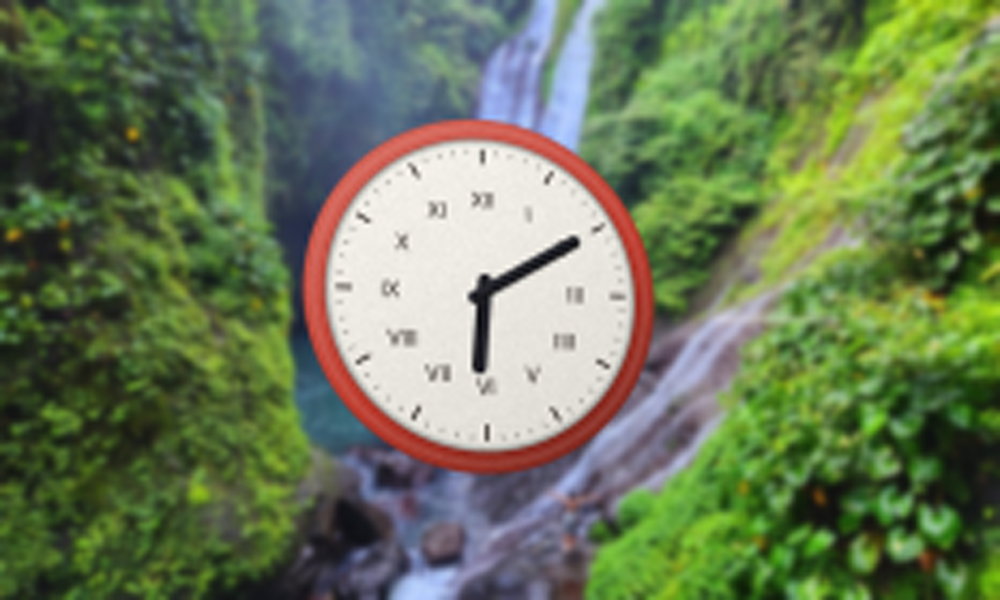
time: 6:10
